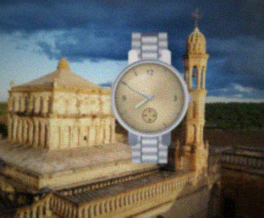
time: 7:50
